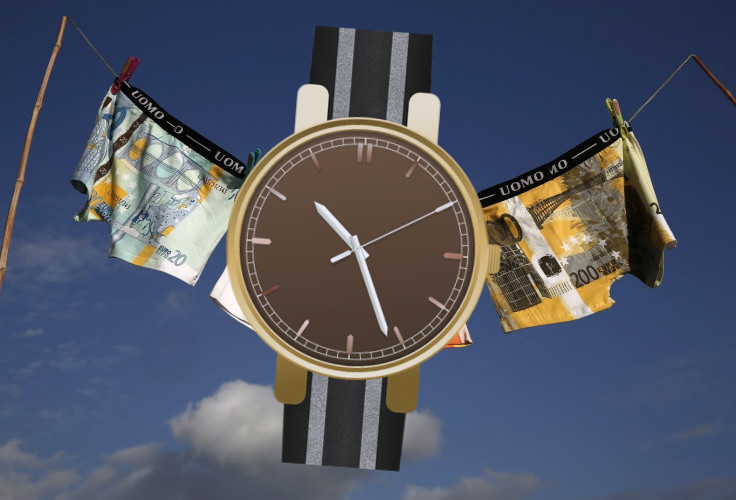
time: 10:26:10
